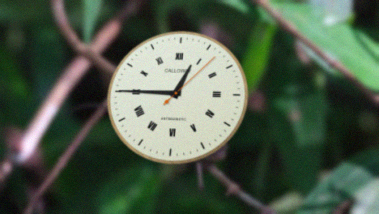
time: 12:45:07
